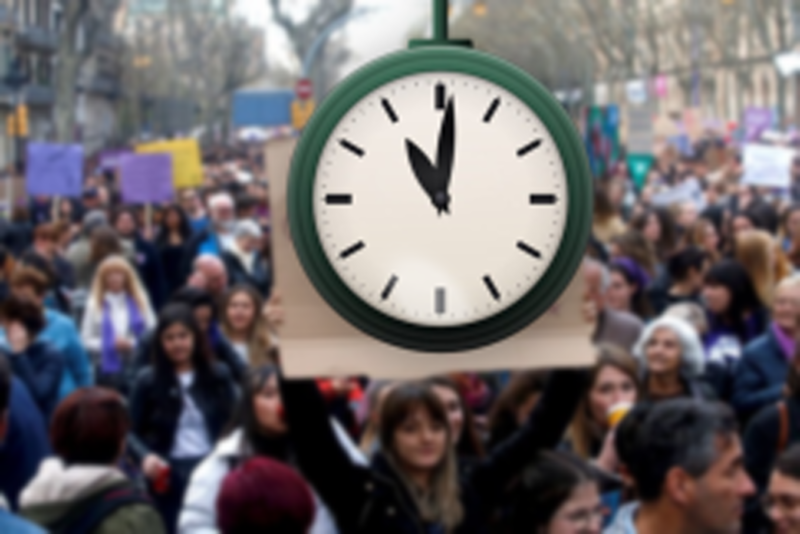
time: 11:01
